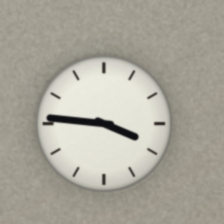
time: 3:46
